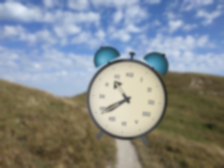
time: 10:39
